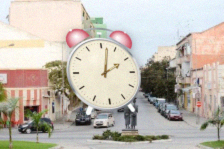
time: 2:02
